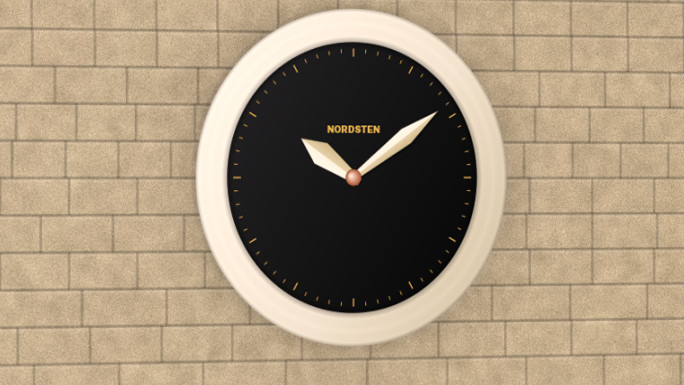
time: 10:09
